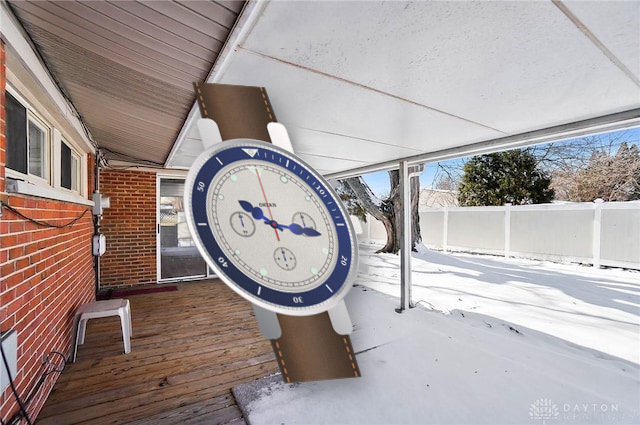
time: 10:17
